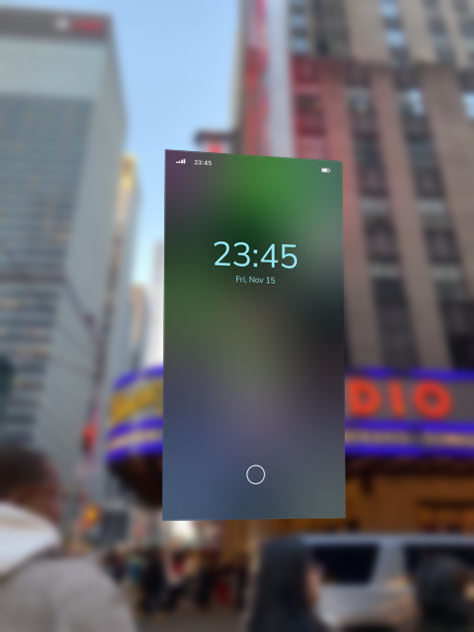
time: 23:45
